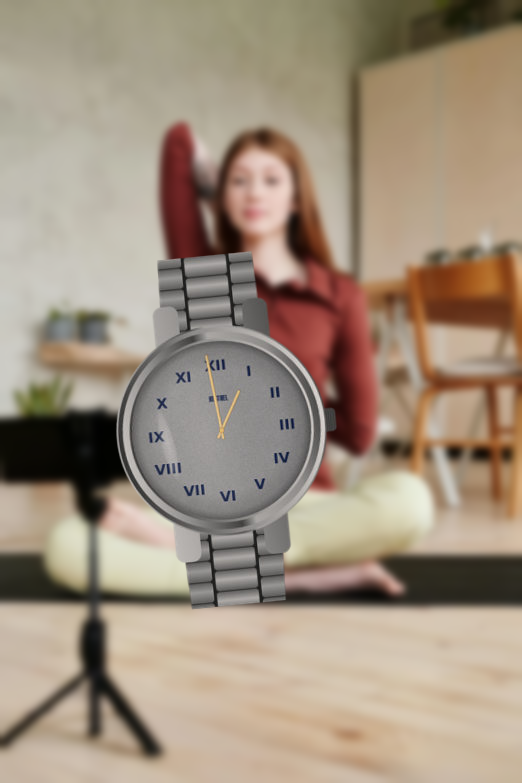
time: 12:59
